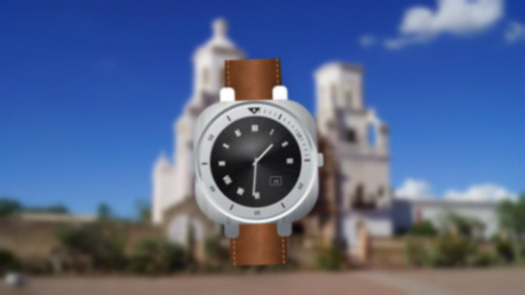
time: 1:31
